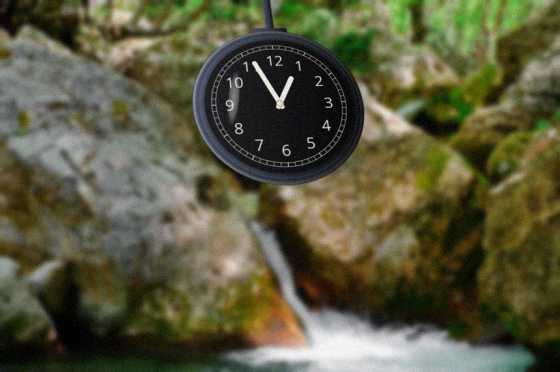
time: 12:56
